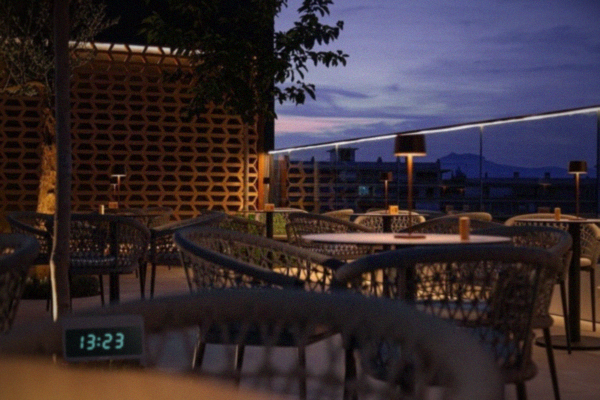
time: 13:23
